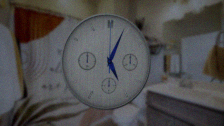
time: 5:04
